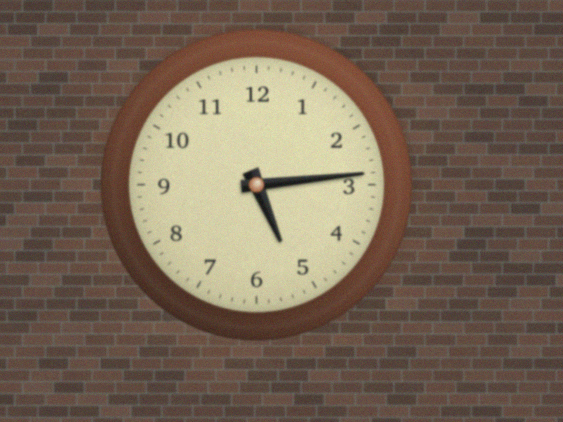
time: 5:14
